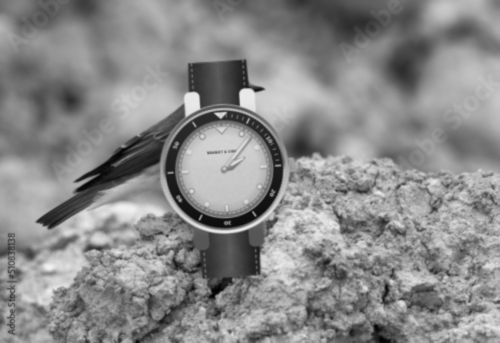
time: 2:07
